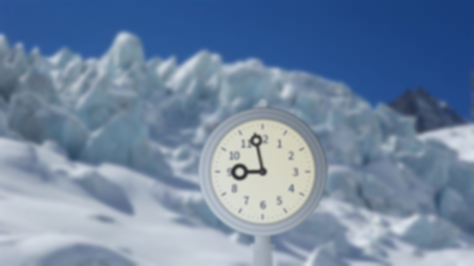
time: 8:58
